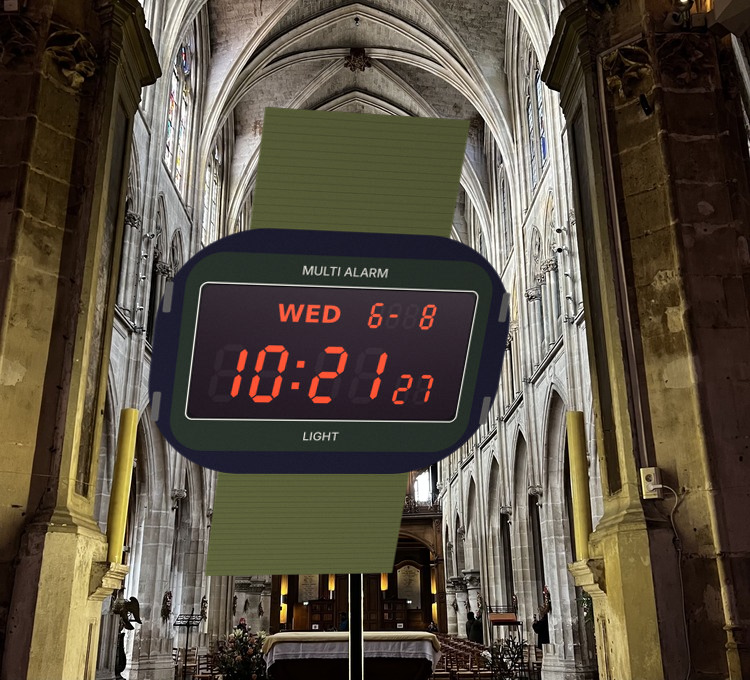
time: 10:21:27
